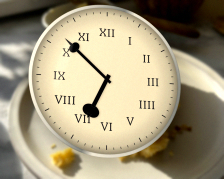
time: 6:52
